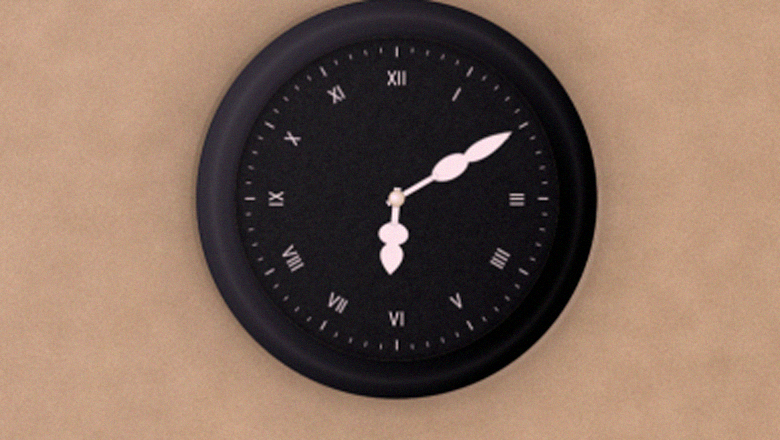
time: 6:10
